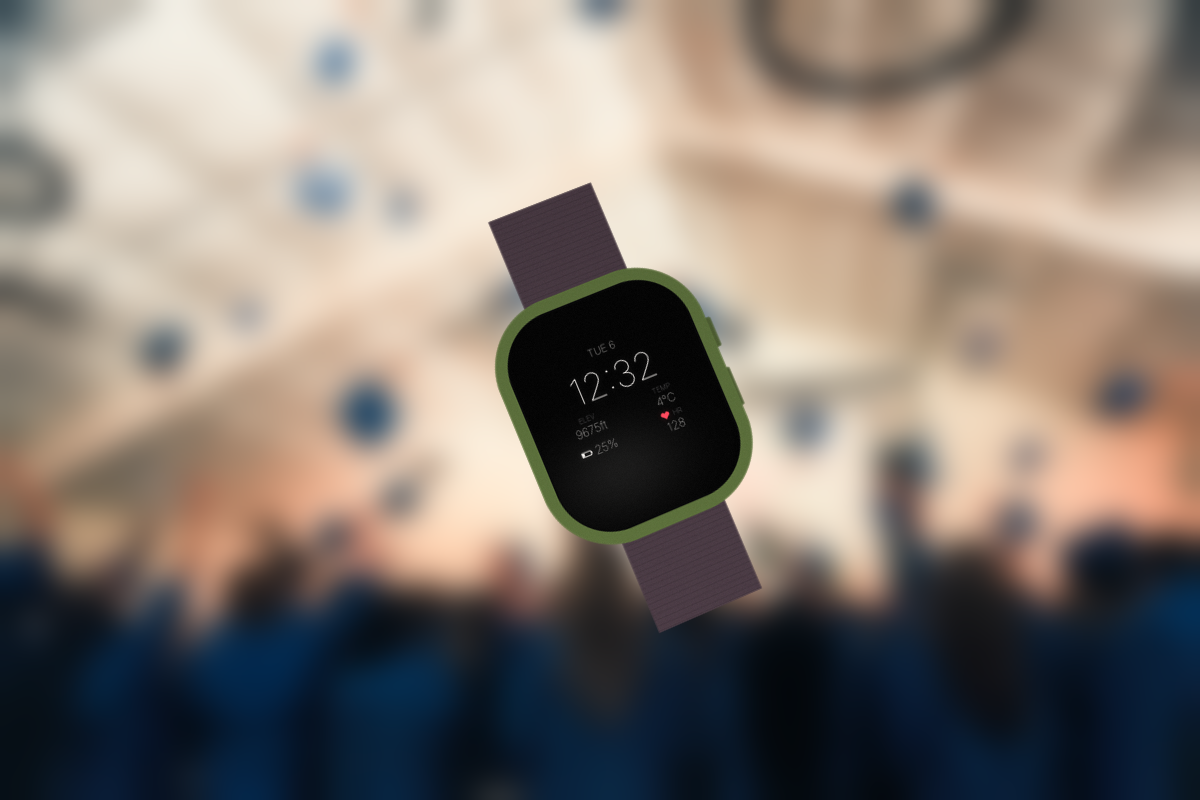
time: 12:32
